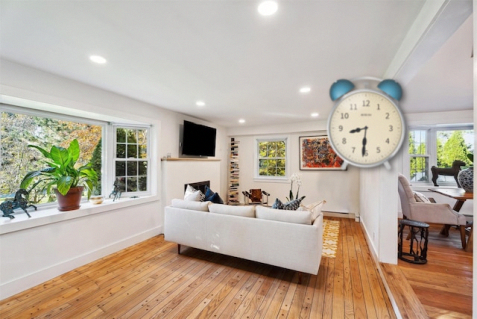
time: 8:31
